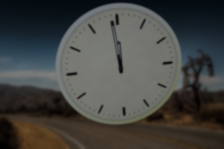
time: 11:59
